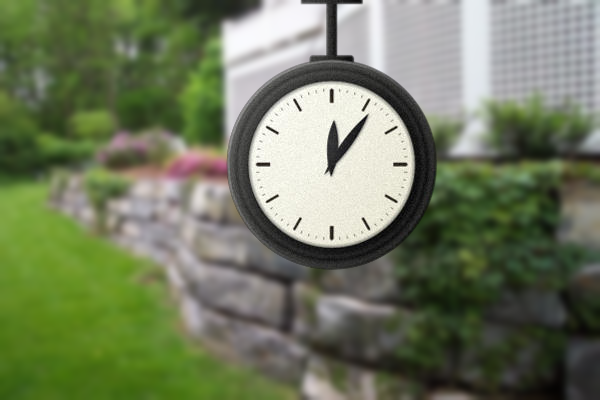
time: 12:06
